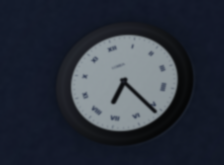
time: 7:26
